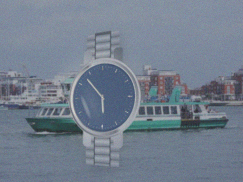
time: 5:53
